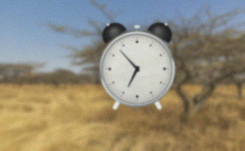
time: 6:53
